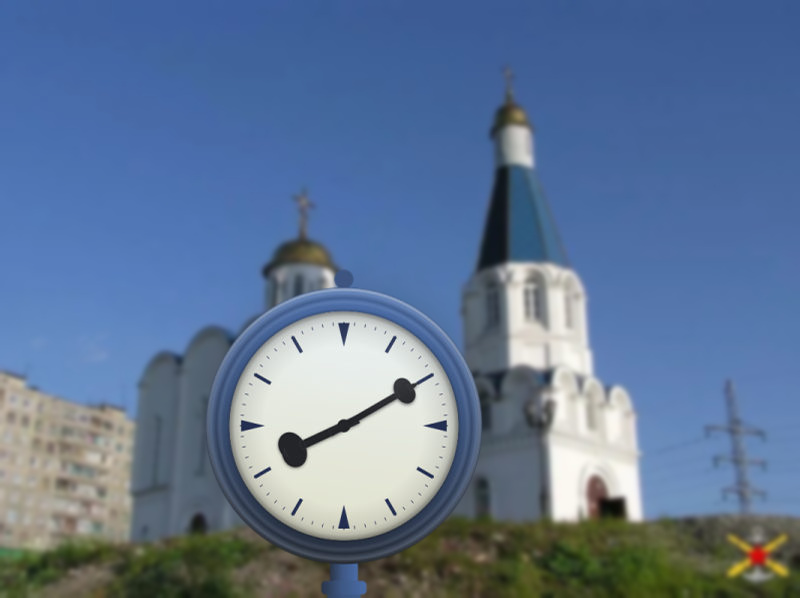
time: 8:10
